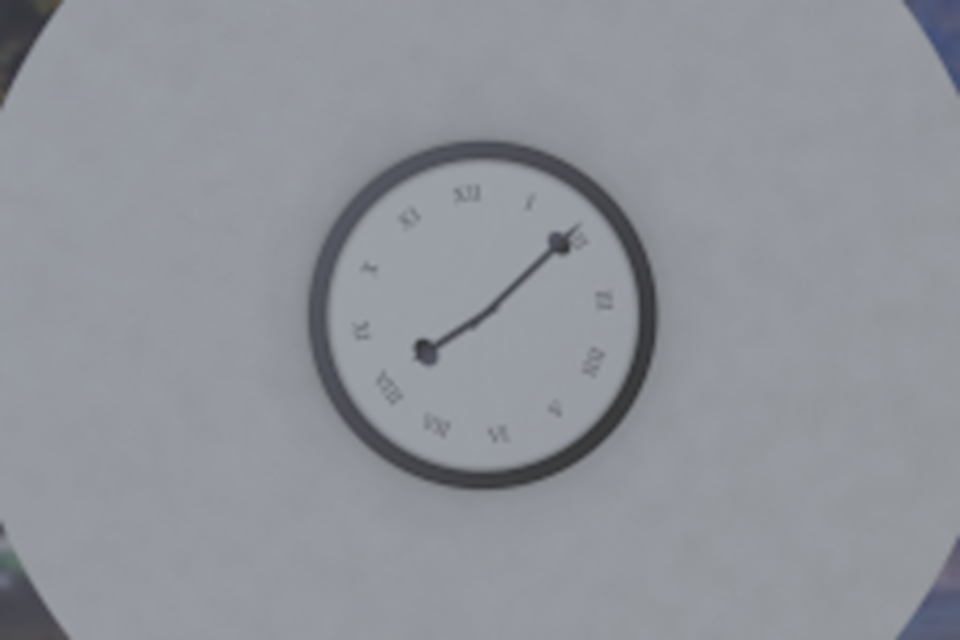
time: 8:09
